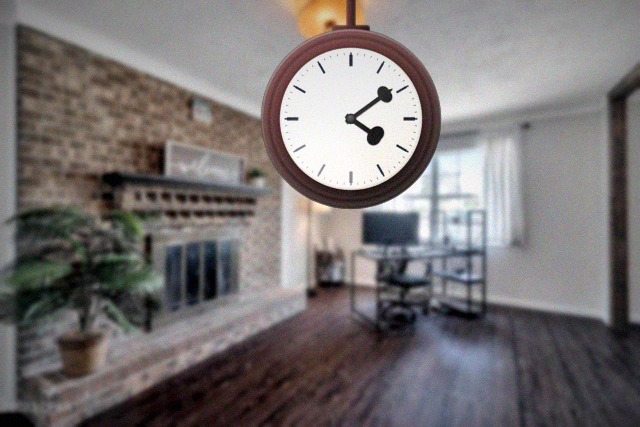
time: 4:09
